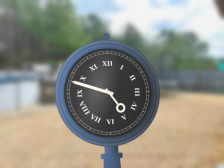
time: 4:48
